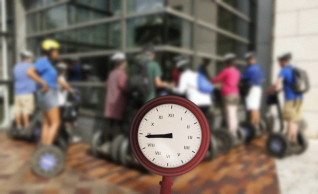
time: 8:44
